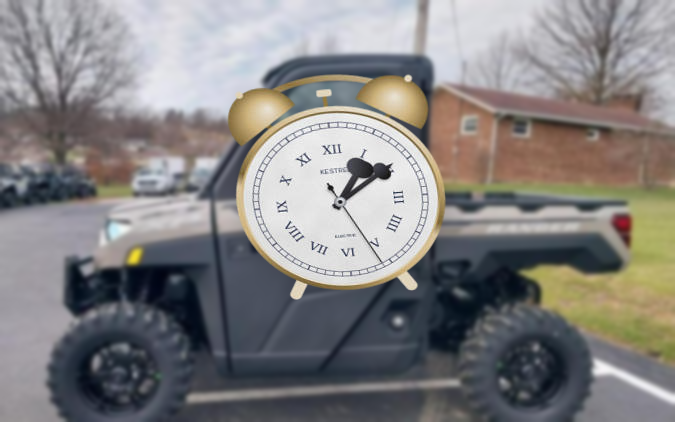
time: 1:09:26
